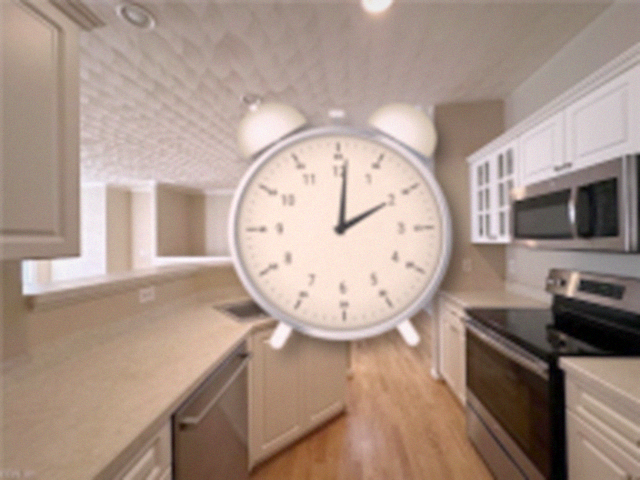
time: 2:01
